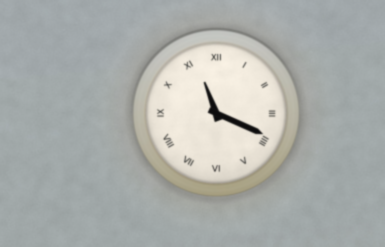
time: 11:19
